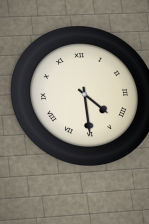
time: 4:30
